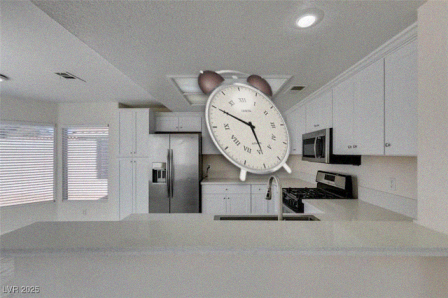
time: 5:50
